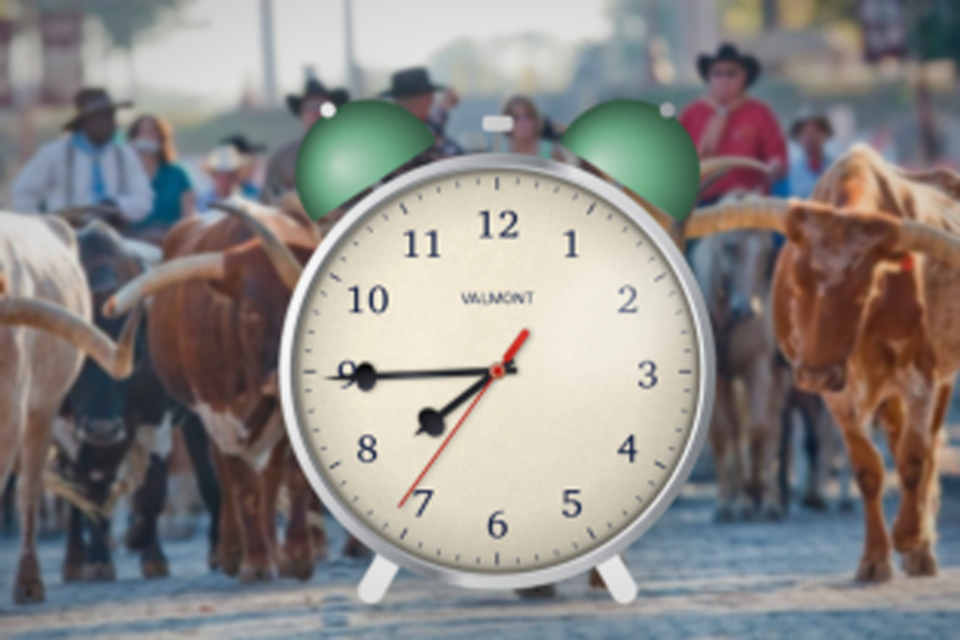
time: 7:44:36
